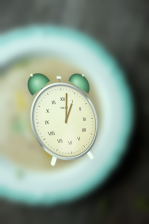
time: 1:02
